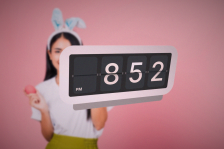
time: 8:52
